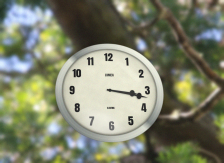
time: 3:17
